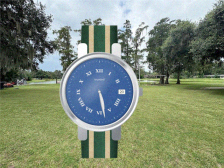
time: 5:28
